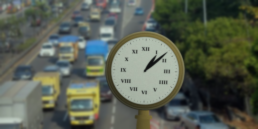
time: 1:08
